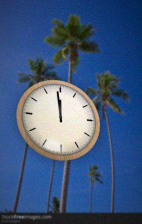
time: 11:59
